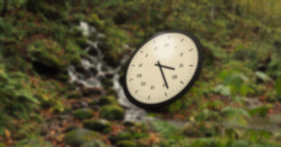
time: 3:24
